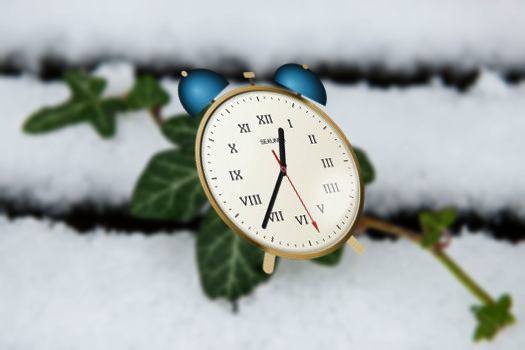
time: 12:36:28
